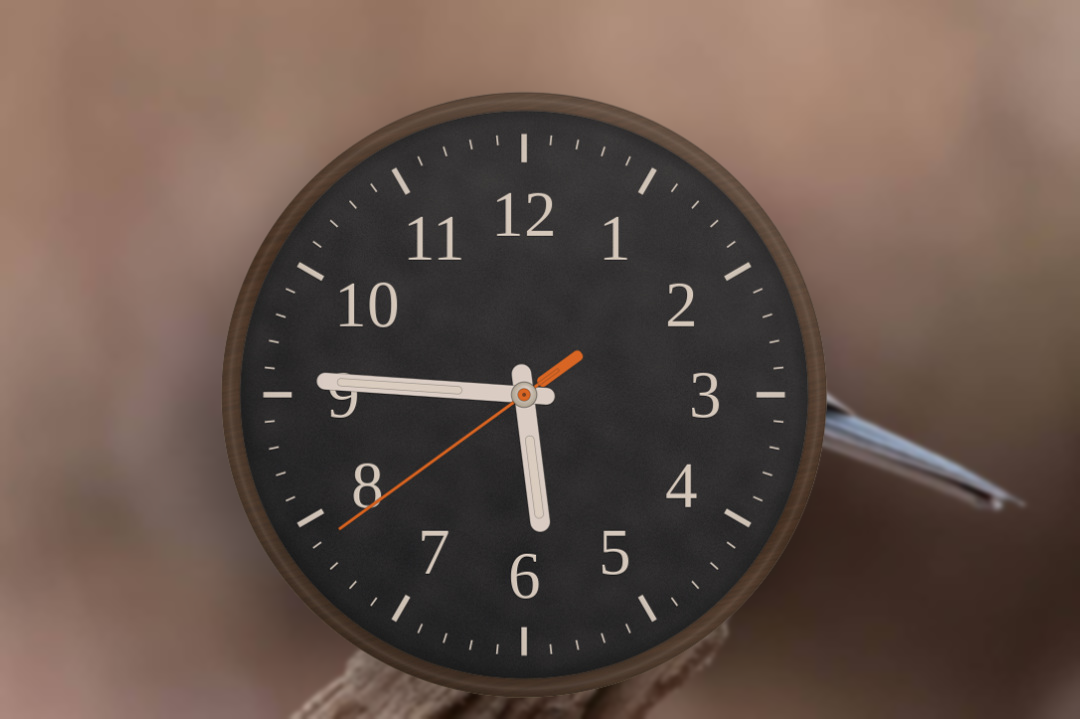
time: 5:45:39
